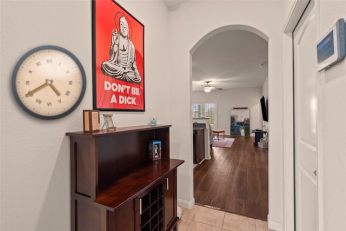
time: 4:40
